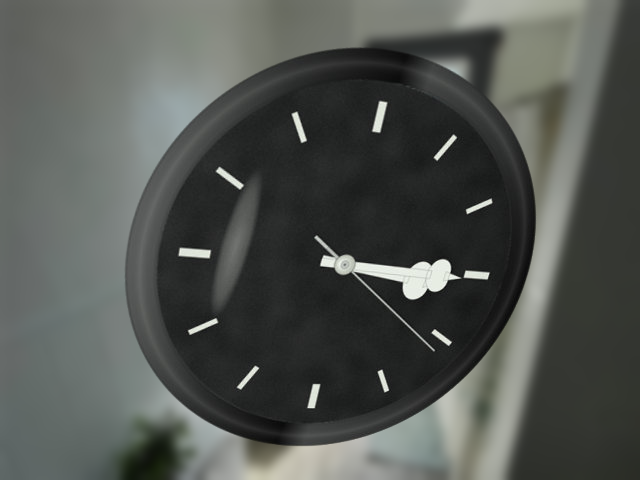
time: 3:15:21
